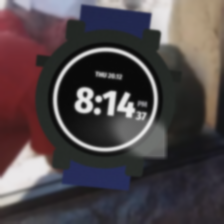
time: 8:14:37
